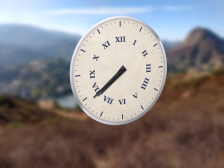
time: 7:39
